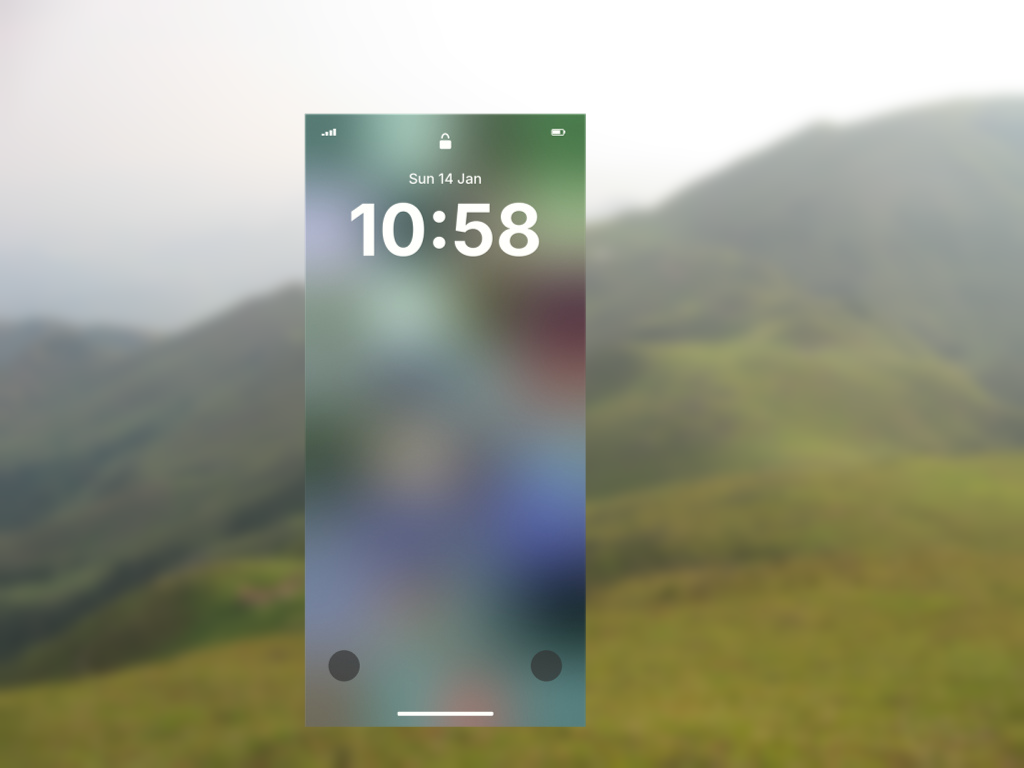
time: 10:58
